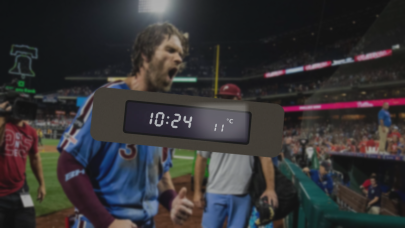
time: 10:24
